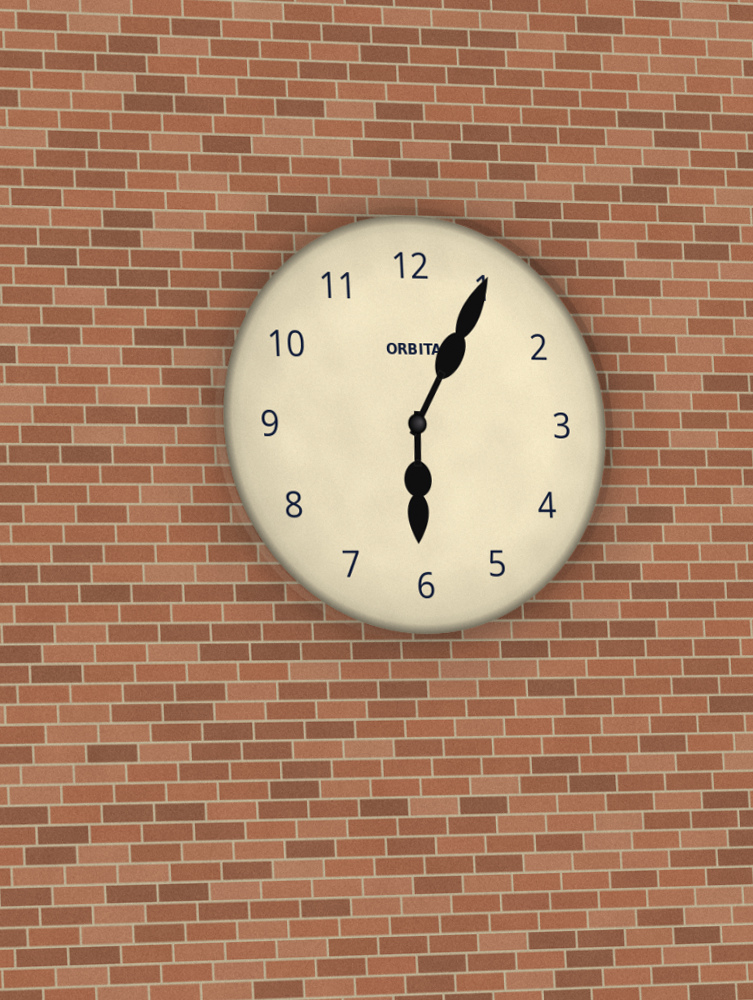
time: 6:05
